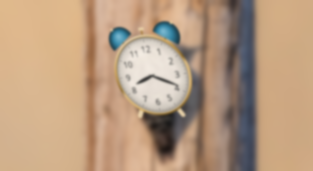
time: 8:19
